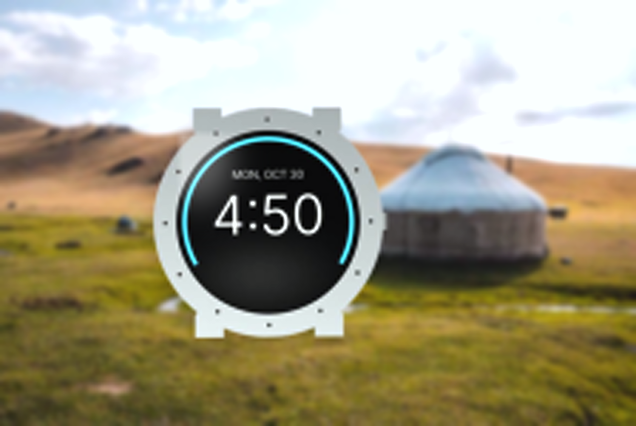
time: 4:50
